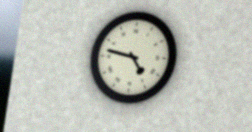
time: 4:47
